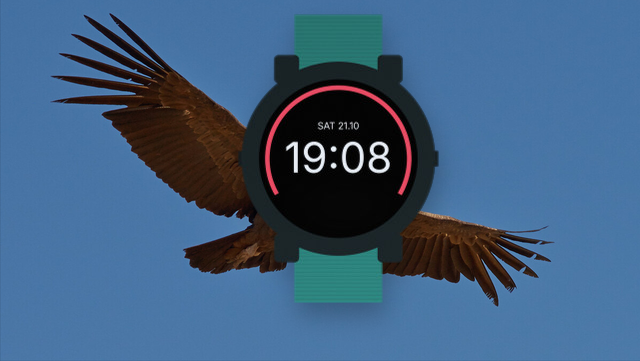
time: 19:08
